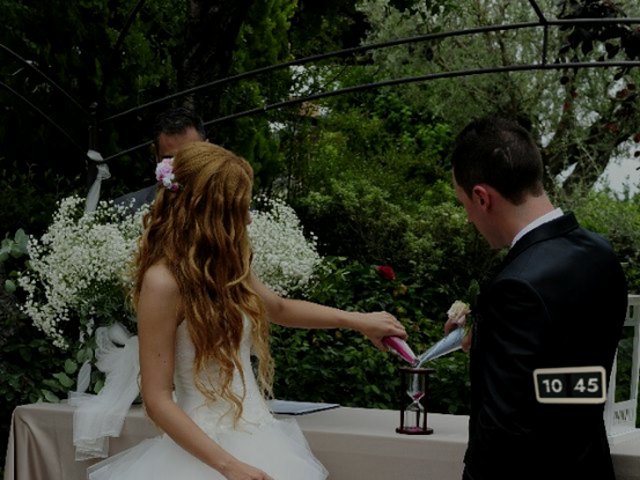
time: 10:45
